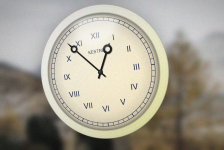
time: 12:53
